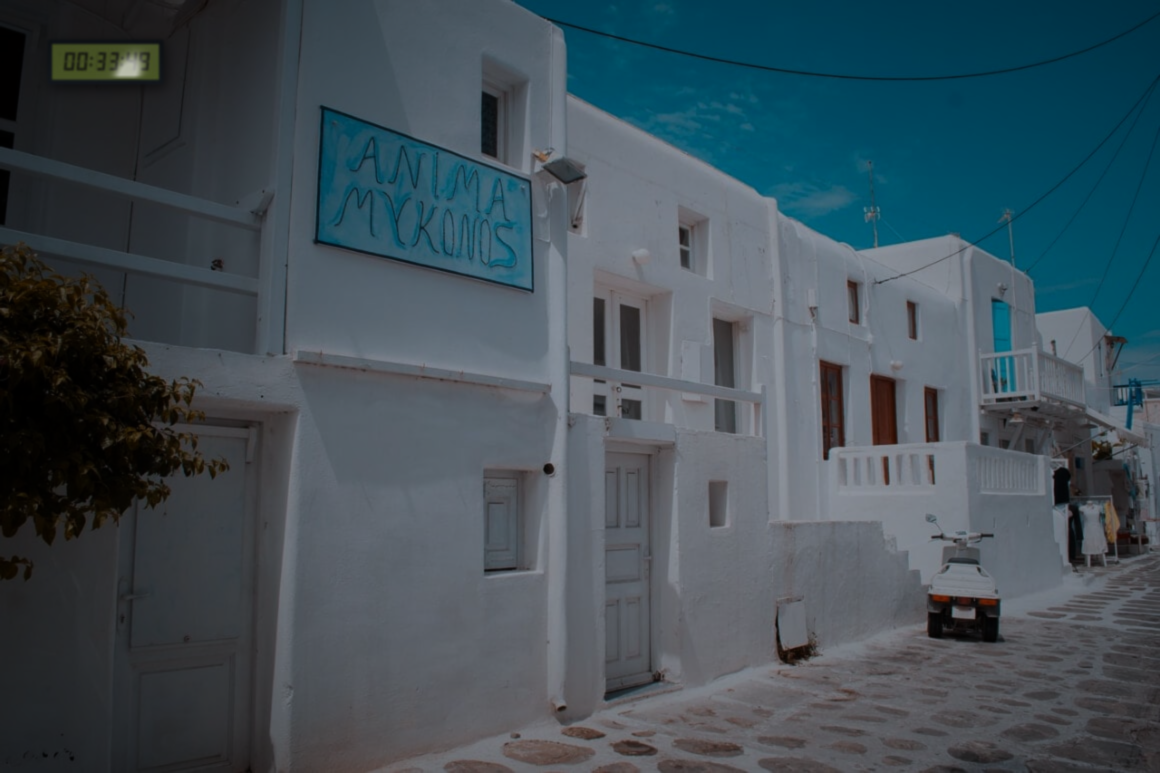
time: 0:33:49
